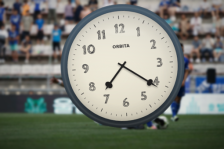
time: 7:21
